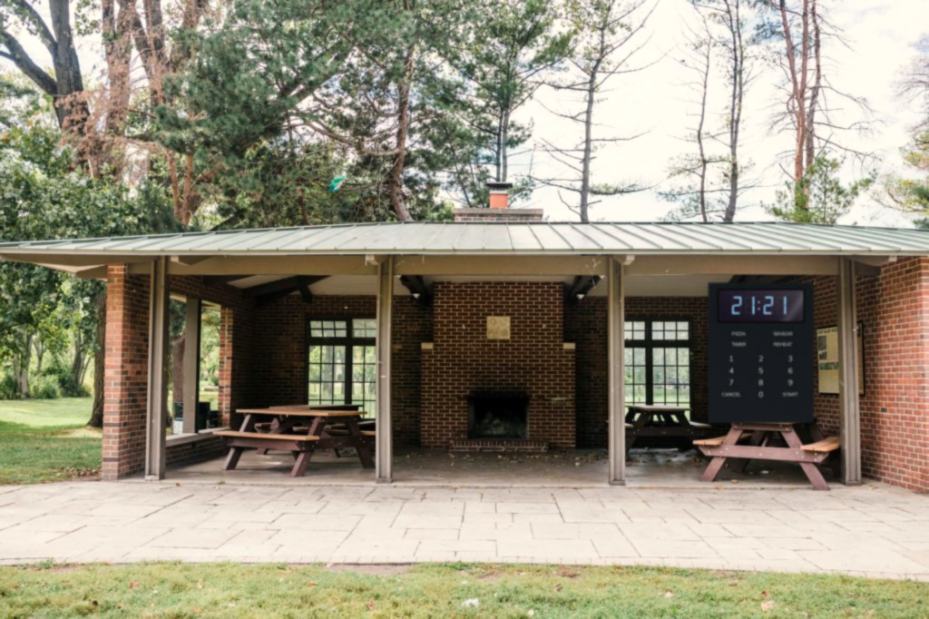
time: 21:21
